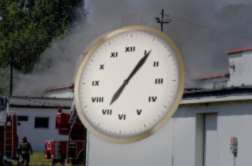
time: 7:06
